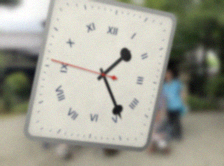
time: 1:23:46
